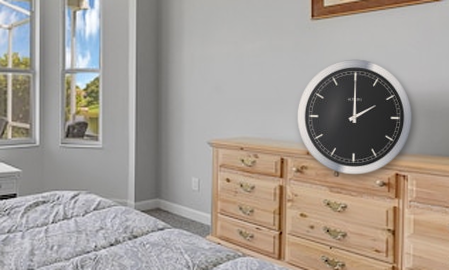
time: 2:00
